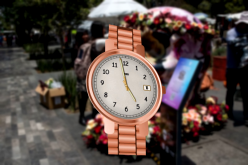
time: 4:58
